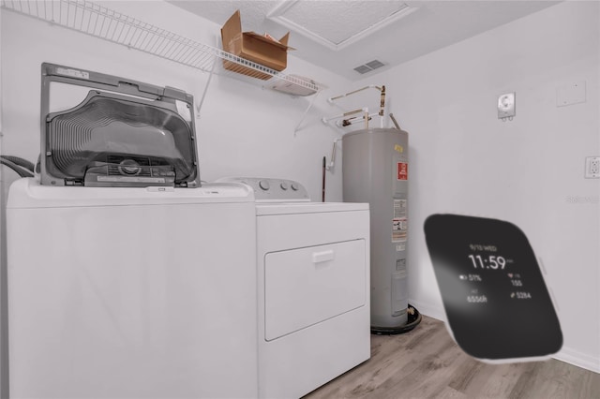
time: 11:59
